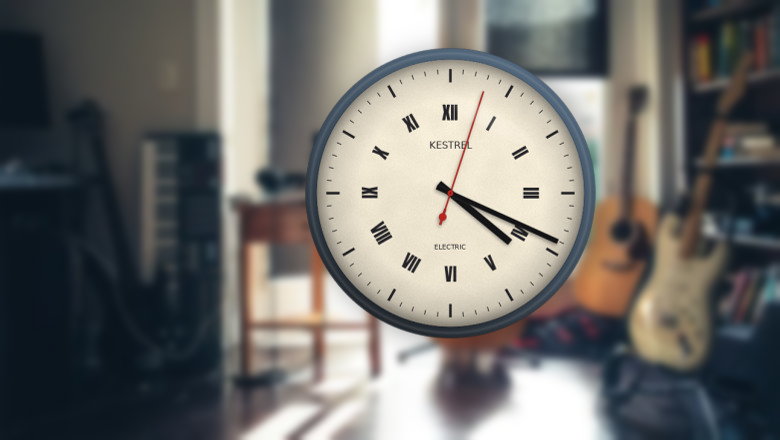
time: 4:19:03
